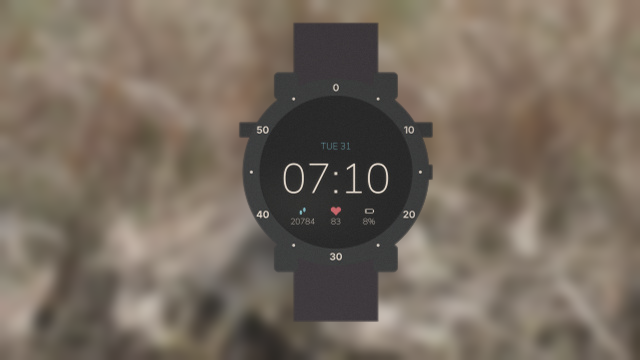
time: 7:10
